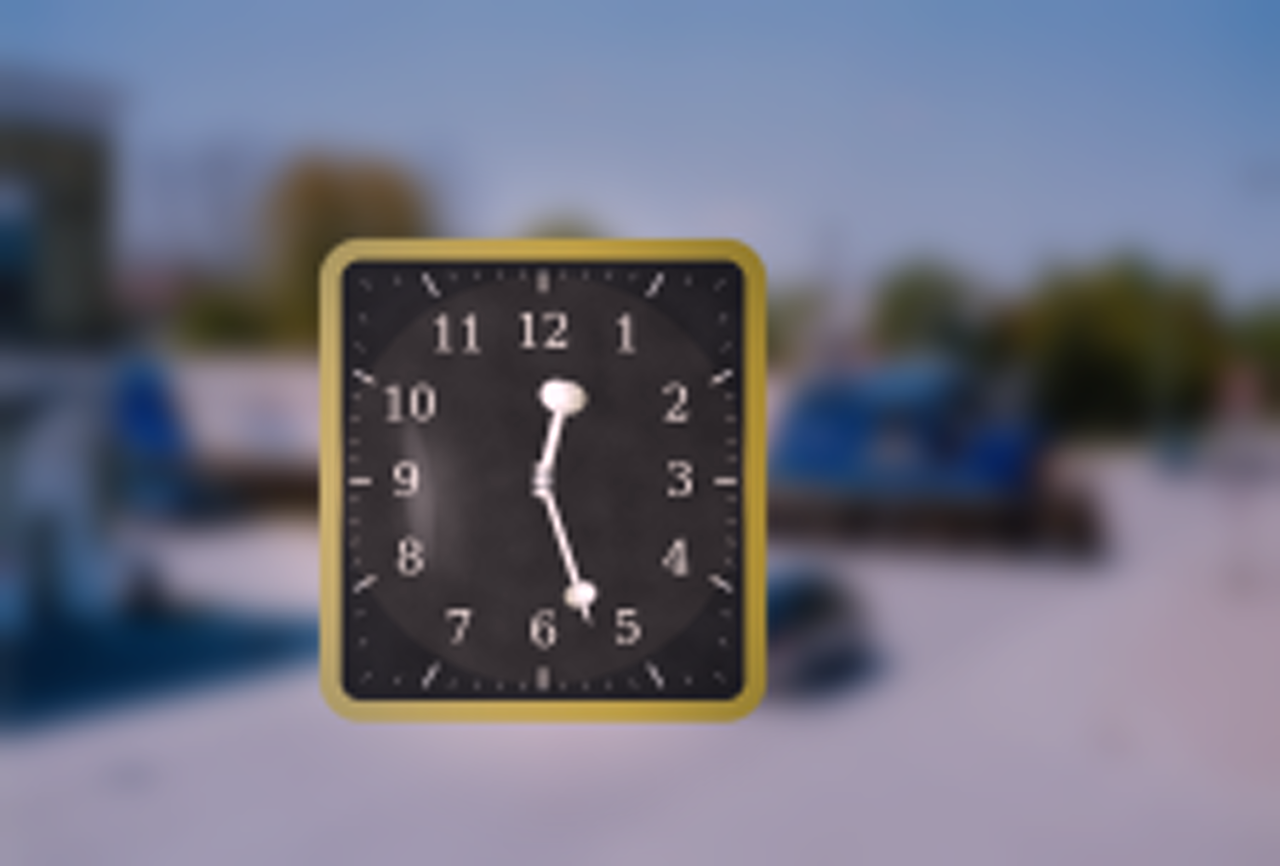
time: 12:27
